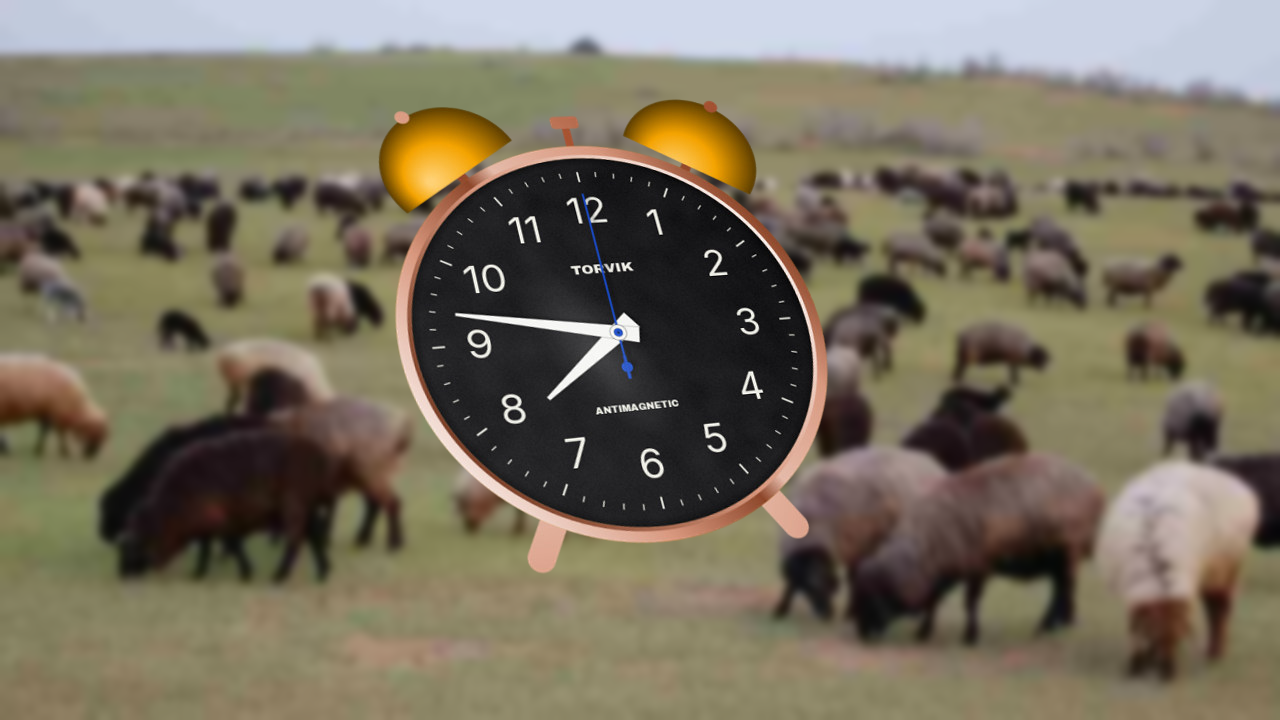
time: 7:47:00
